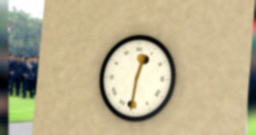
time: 12:31
